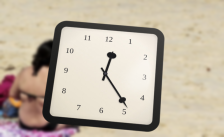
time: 12:24
